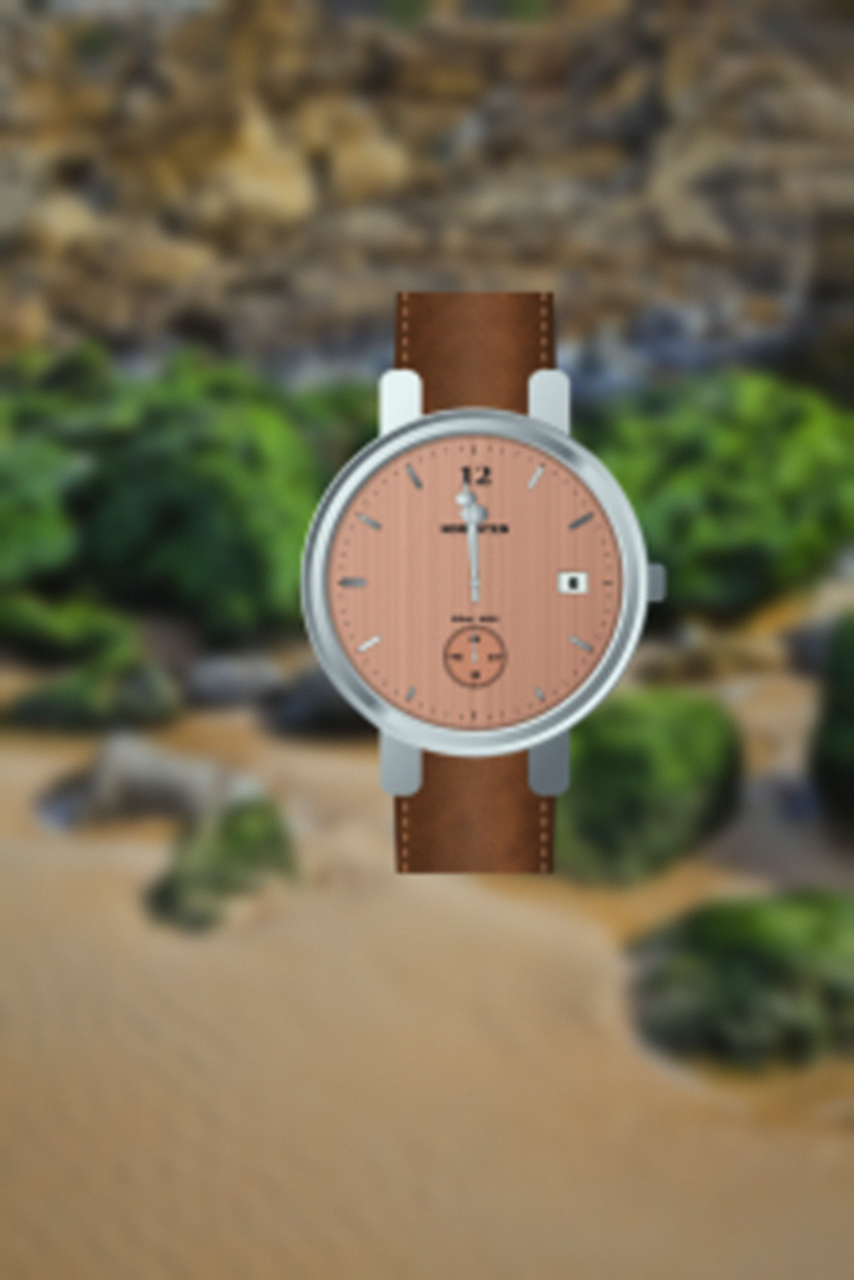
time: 11:59
